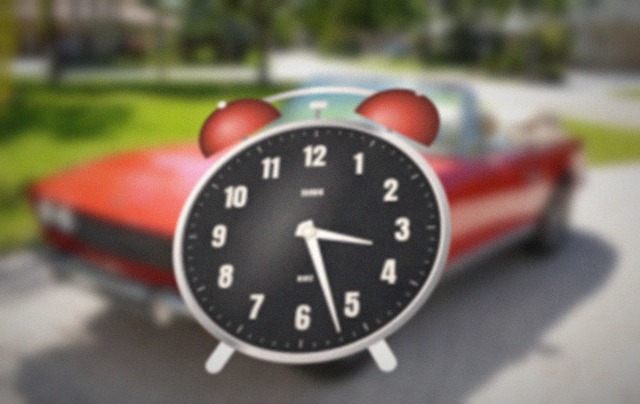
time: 3:27
